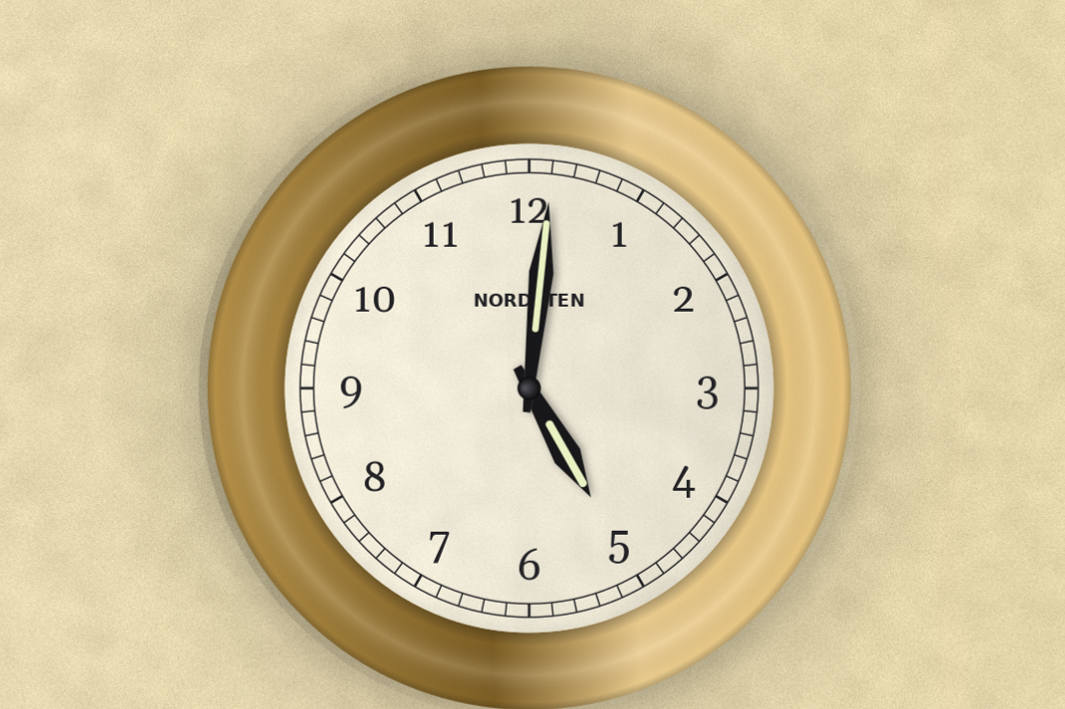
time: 5:01
